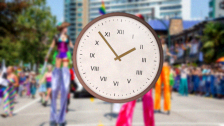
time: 1:53
